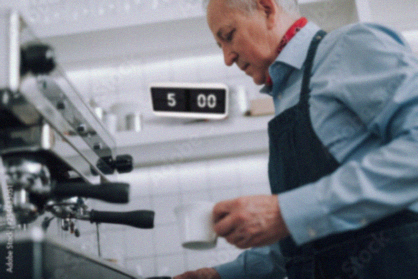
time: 5:00
